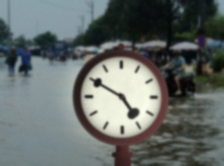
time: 4:50
